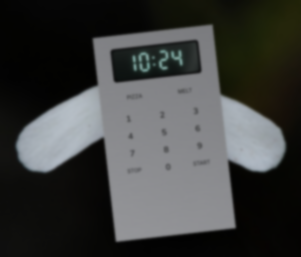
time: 10:24
